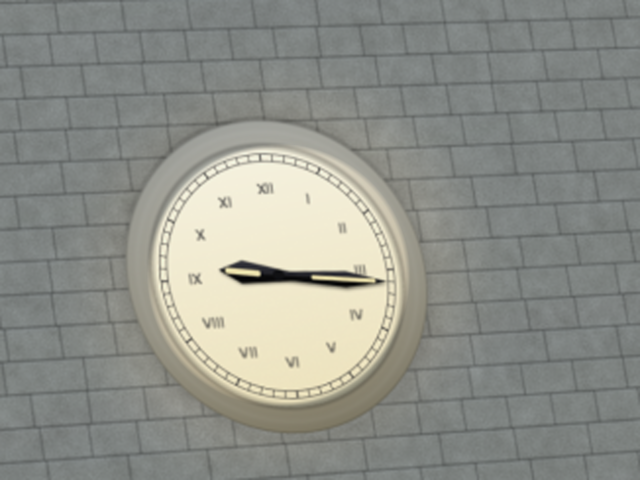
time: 9:16
